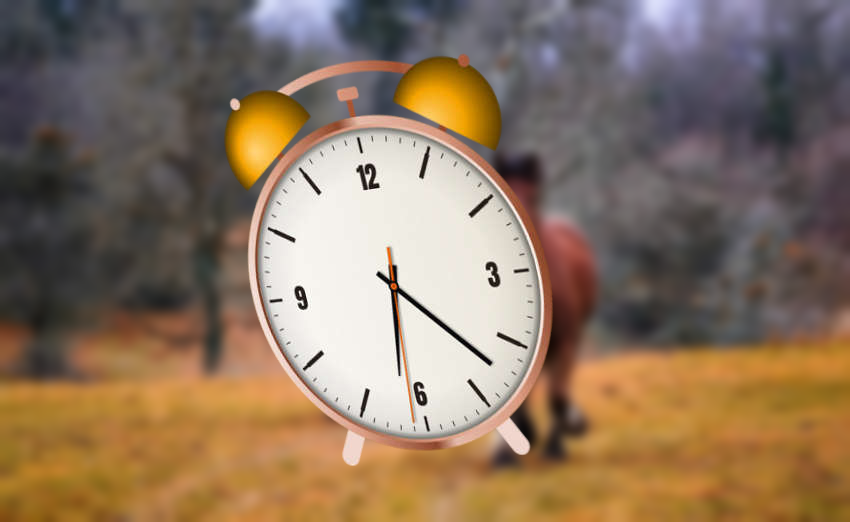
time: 6:22:31
